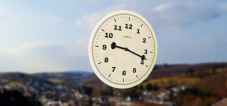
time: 9:18
